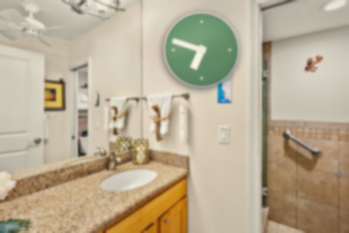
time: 6:48
